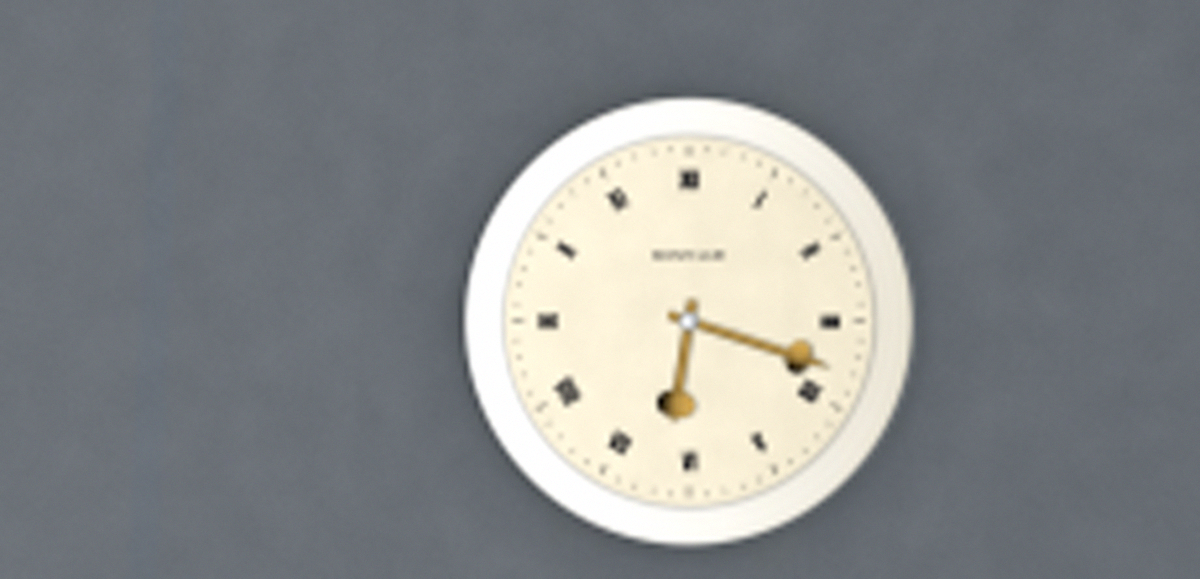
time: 6:18
